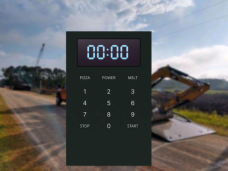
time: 0:00
